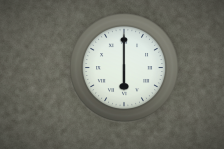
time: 6:00
